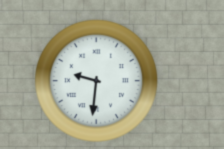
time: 9:31
